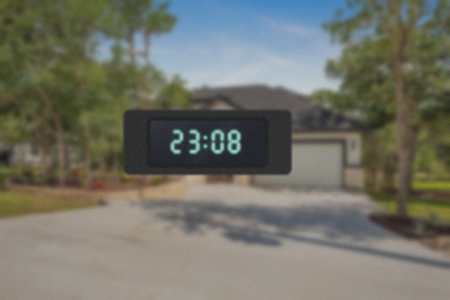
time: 23:08
